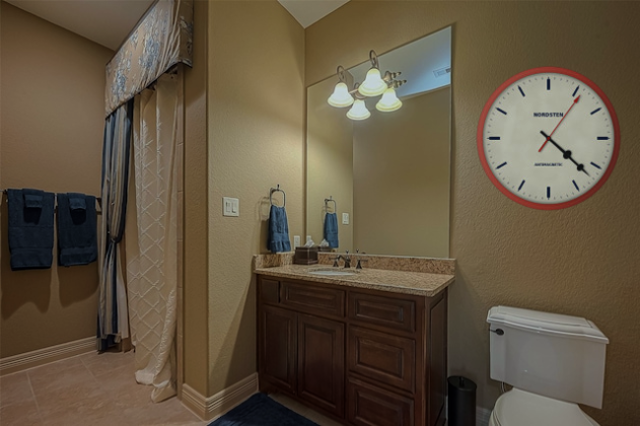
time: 4:22:06
